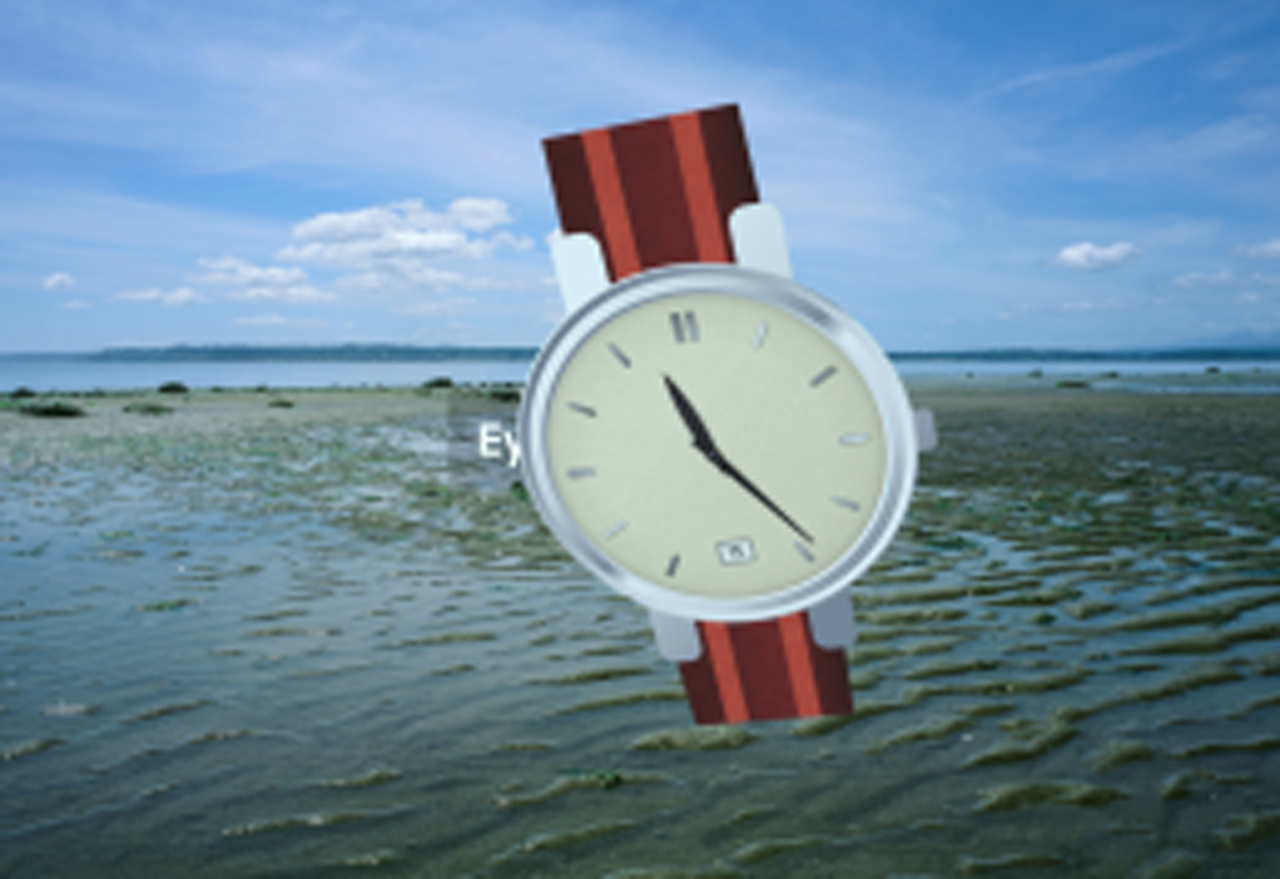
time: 11:24
